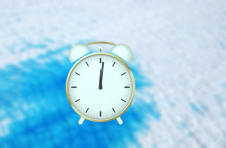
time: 12:01
